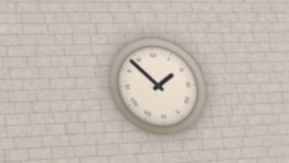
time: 1:53
